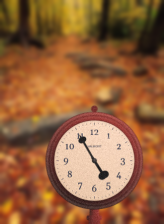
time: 4:55
